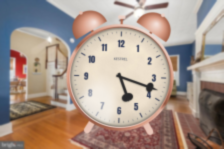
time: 5:18
